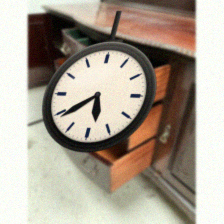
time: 5:39
